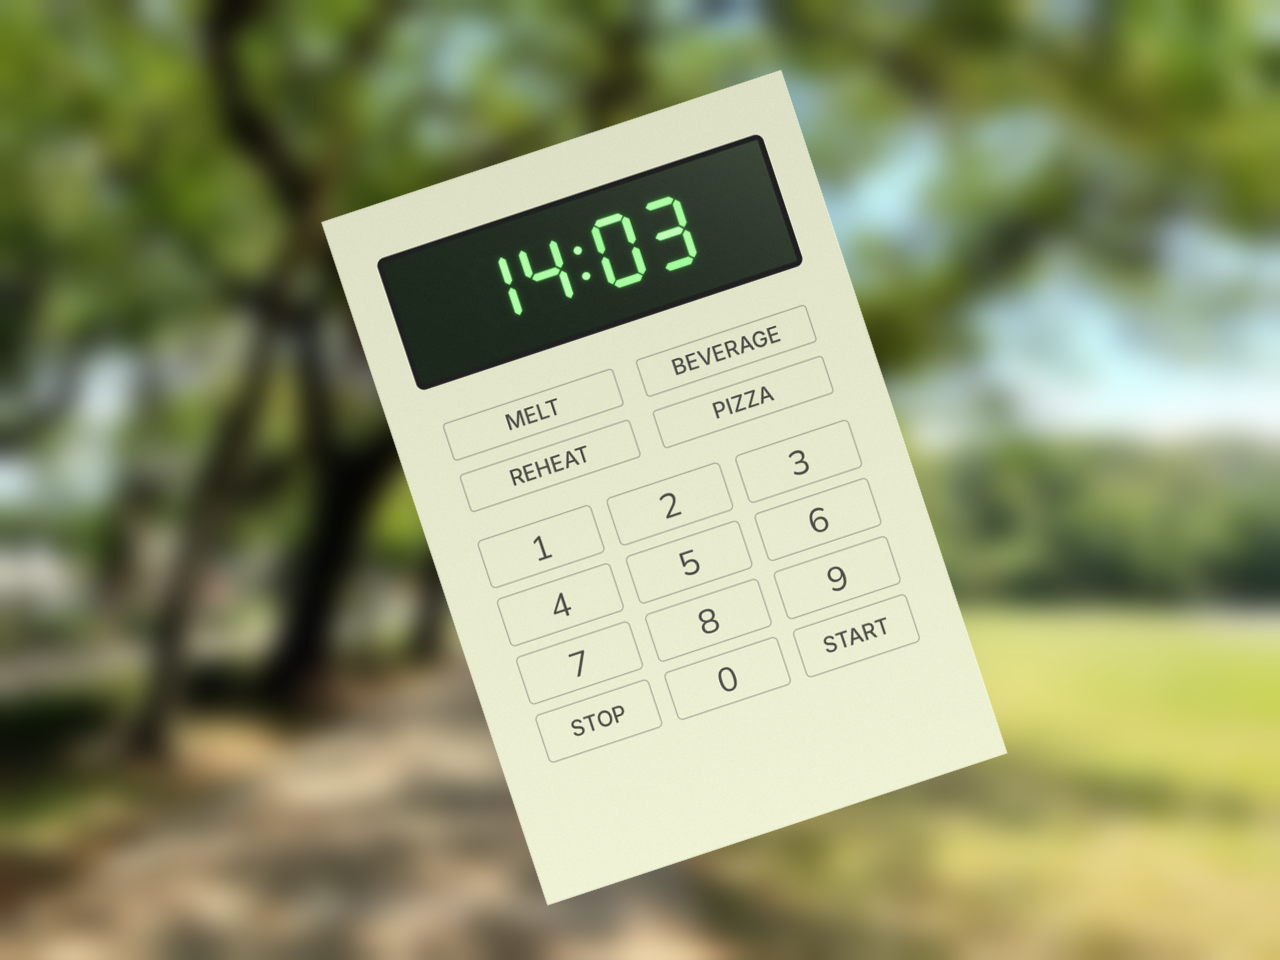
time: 14:03
